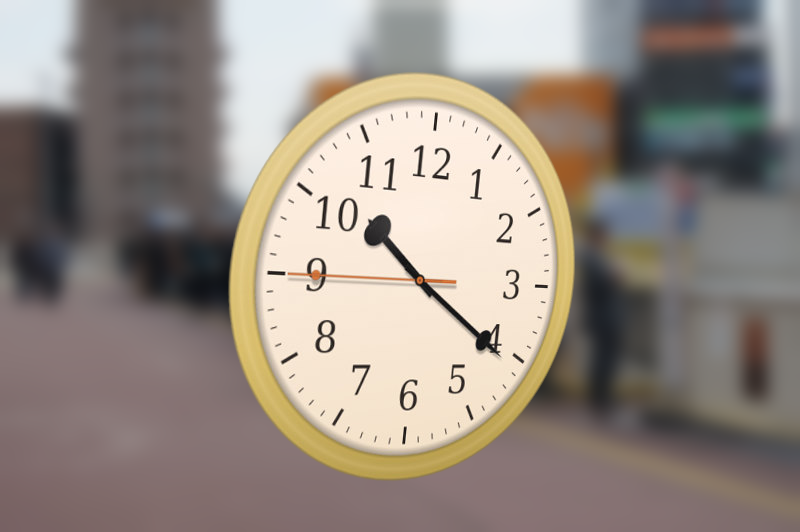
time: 10:20:45
